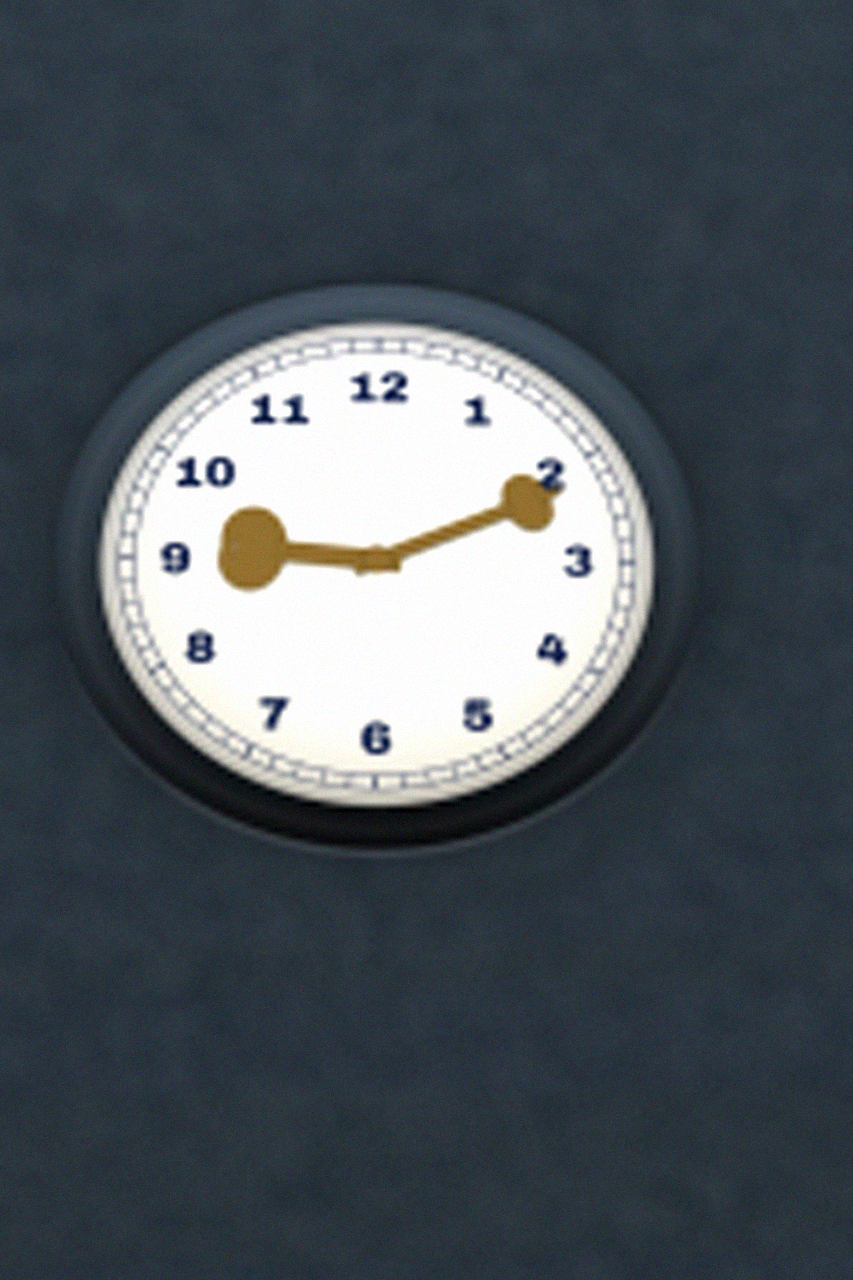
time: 9:11
